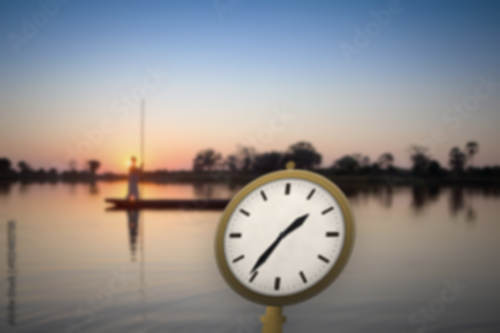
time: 1:36
